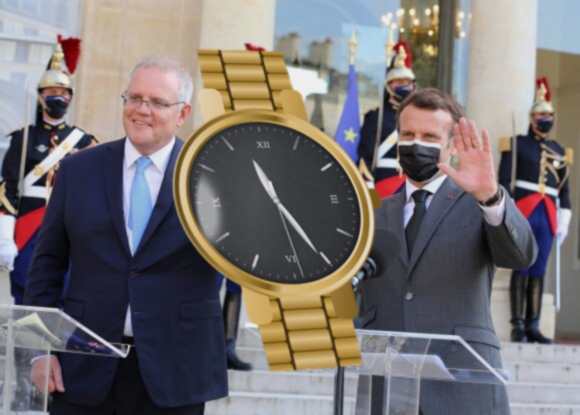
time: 11:25:29
